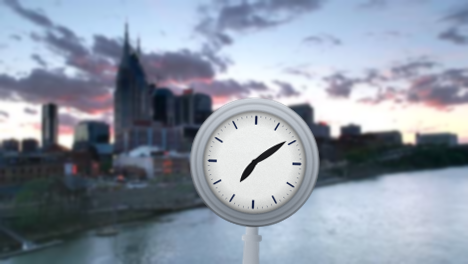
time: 7:09
